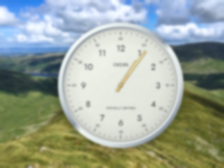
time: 1:06
